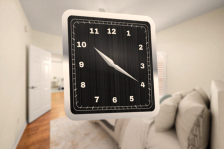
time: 10:20
